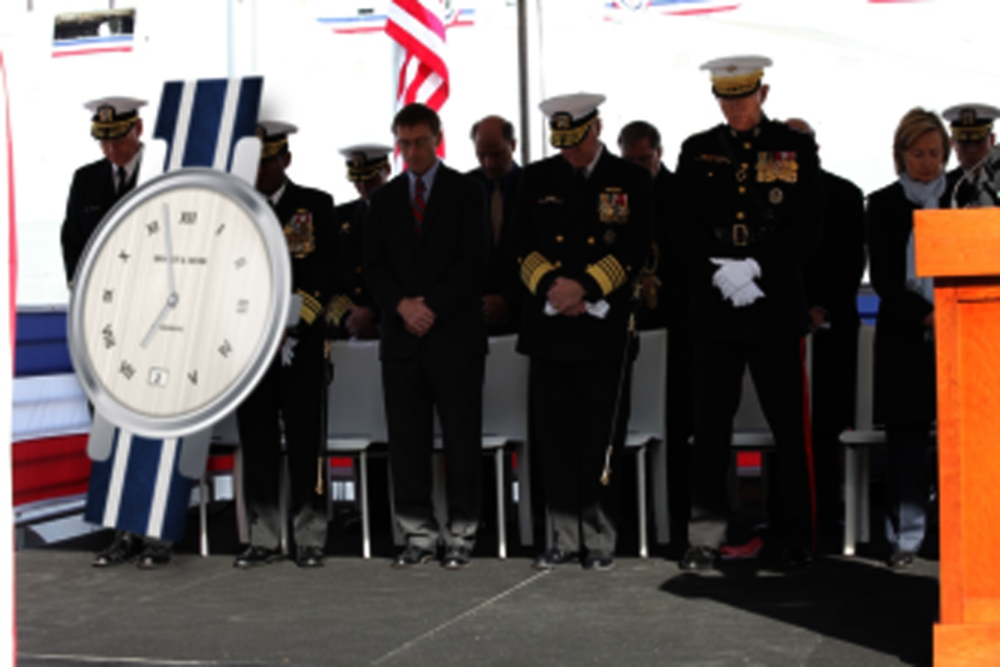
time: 6:57
